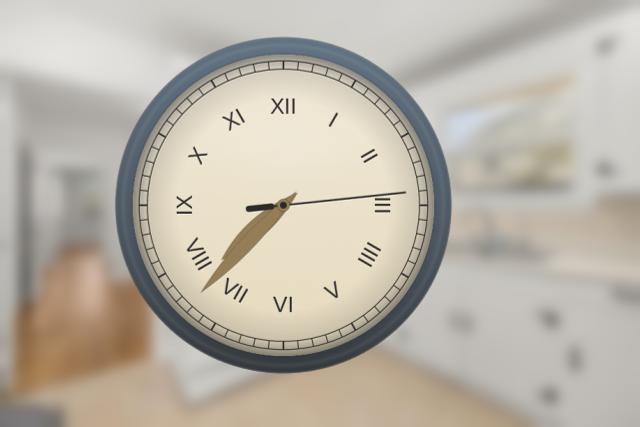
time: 7:37:14
